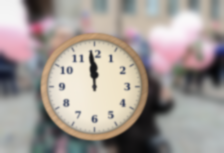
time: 11:59
